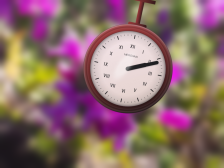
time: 2:11
